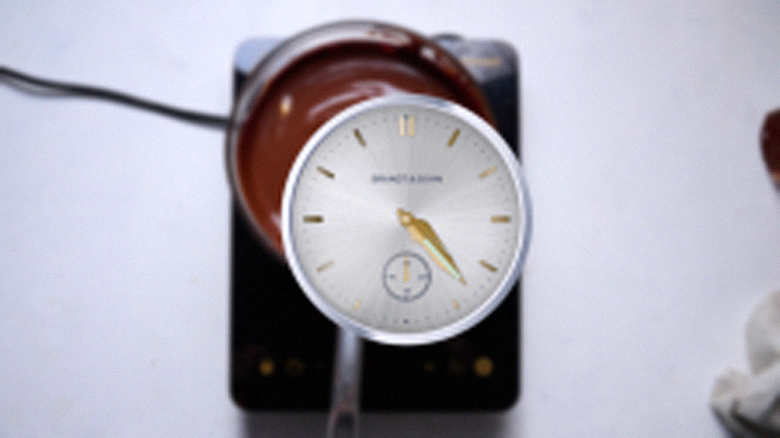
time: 4:23
